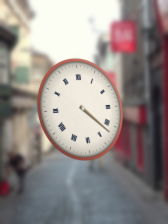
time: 4:22
